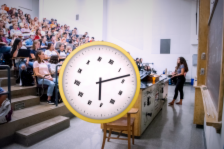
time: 5:08
